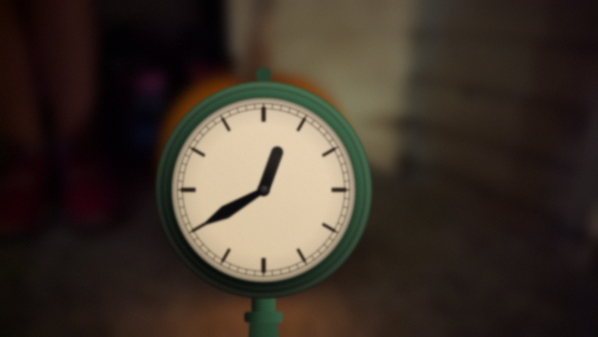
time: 12:40
